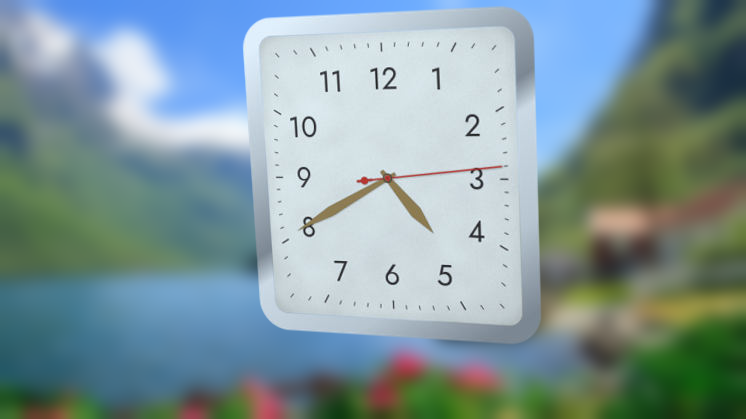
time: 4:40:14
